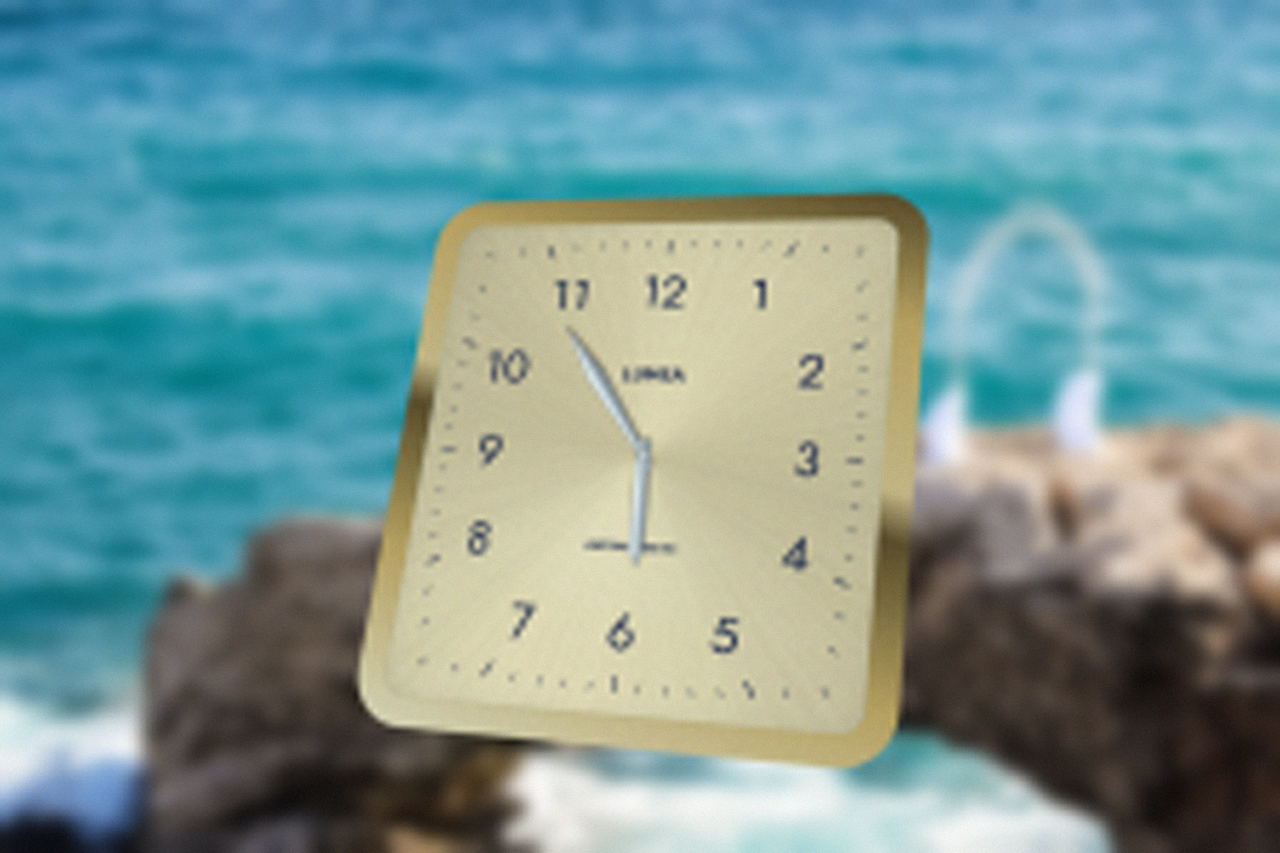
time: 5:54
